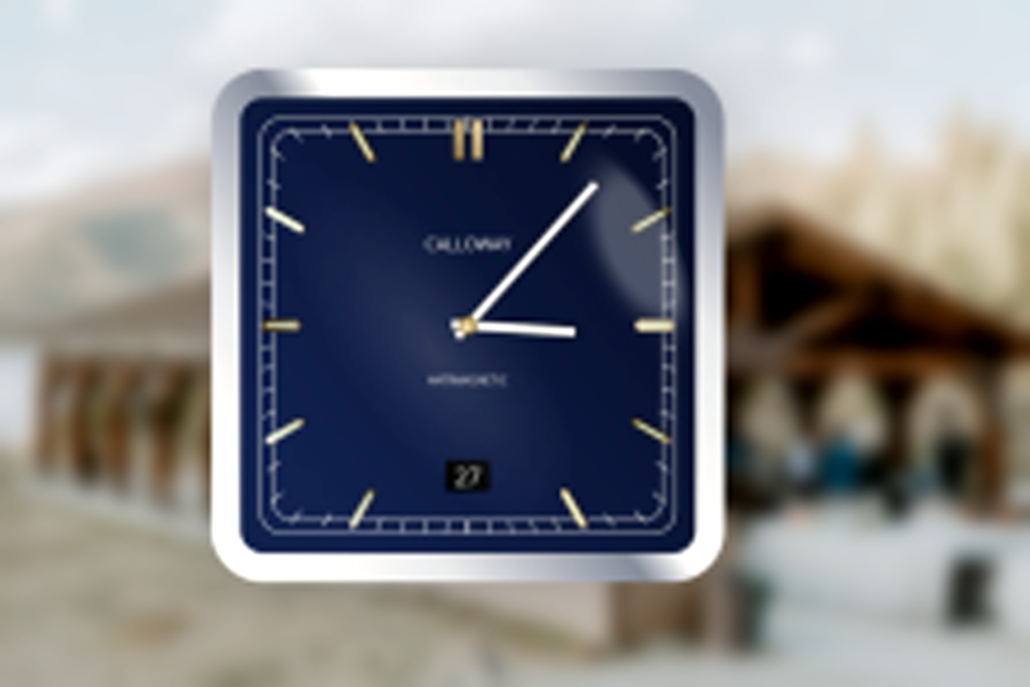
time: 3:07
